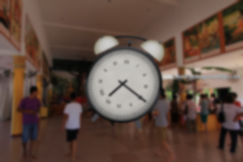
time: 7:20
